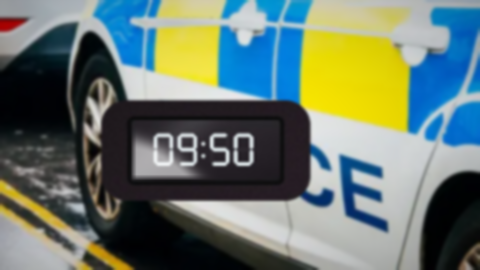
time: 9:50
